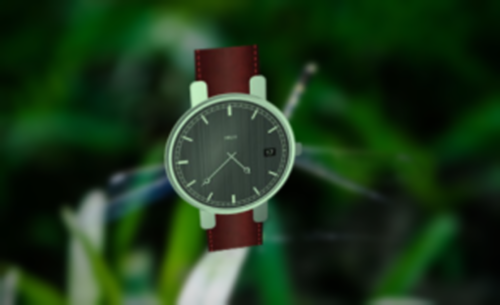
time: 4:38
